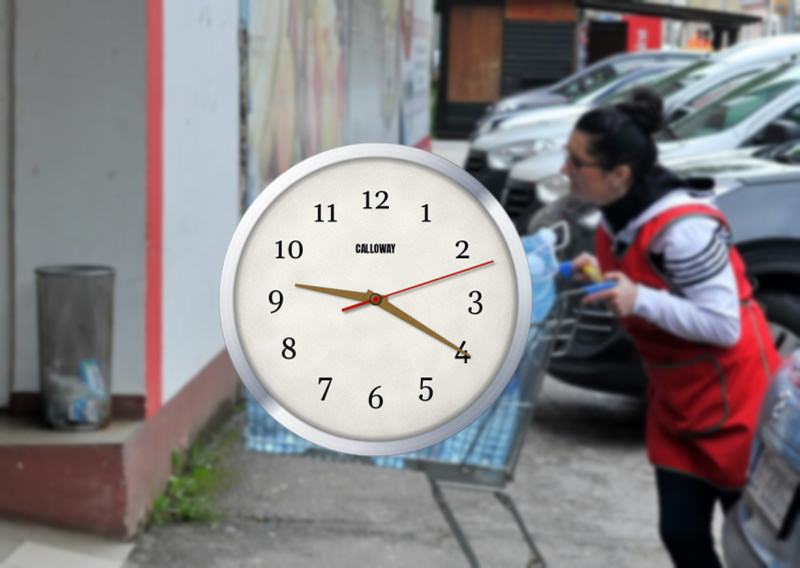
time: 9:20:12
